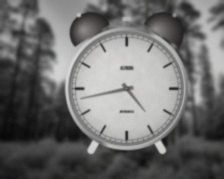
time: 4:43
